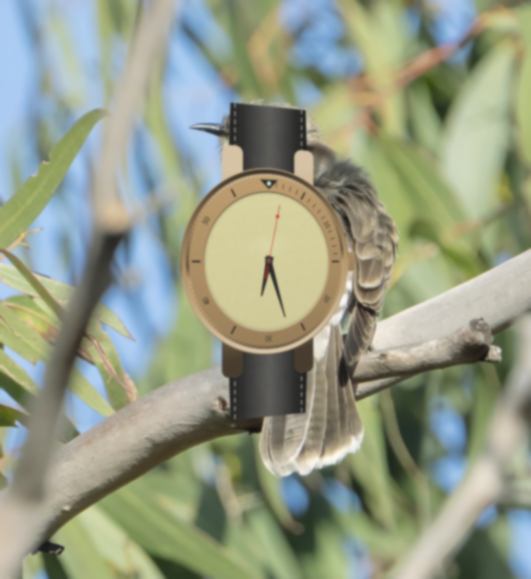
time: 6:27:02
